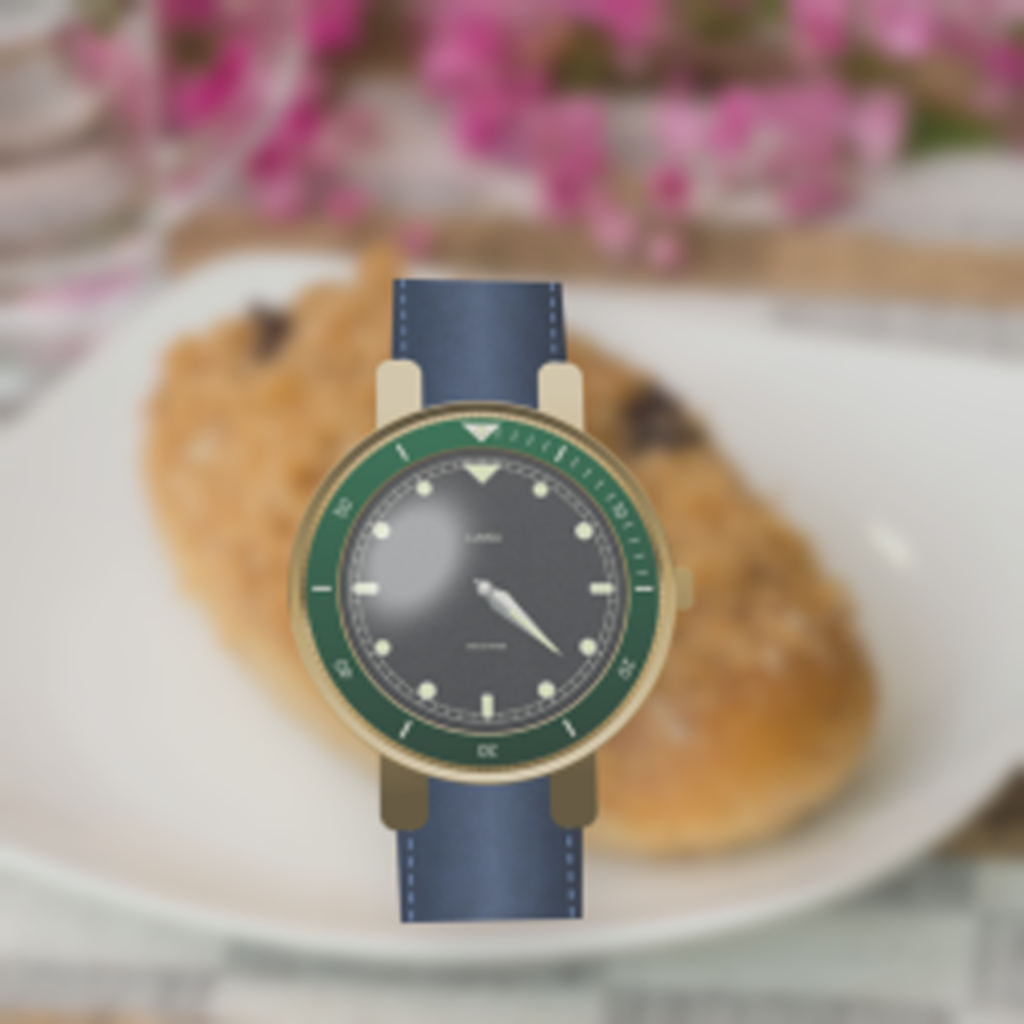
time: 4:22
